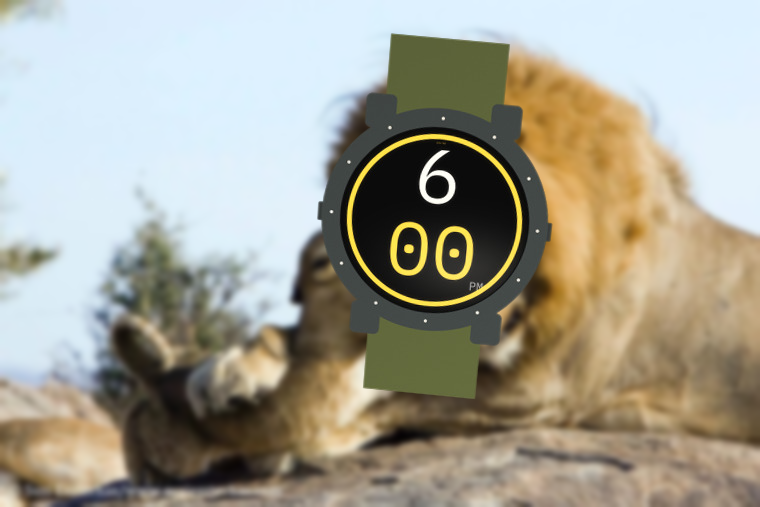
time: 6:00
